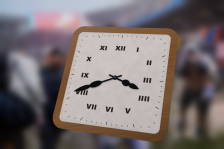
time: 3:41
